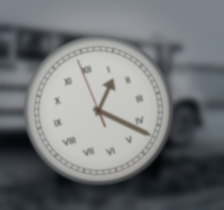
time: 1:21:59
